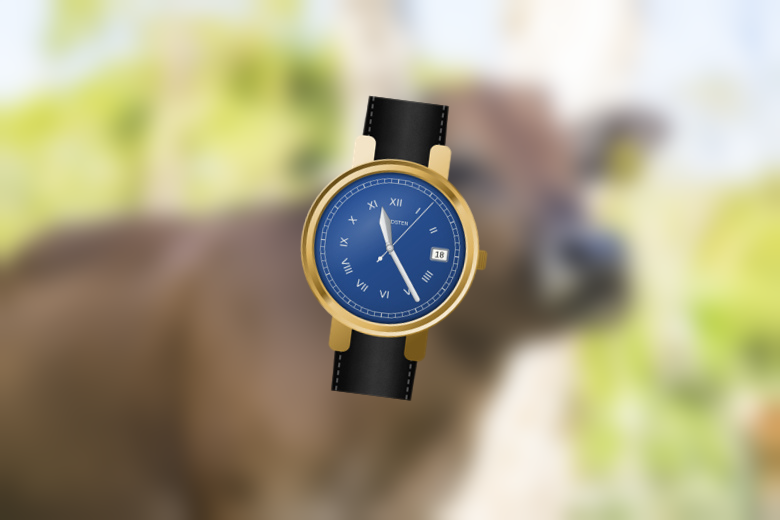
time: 11:24:06
